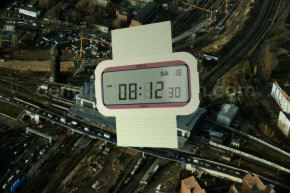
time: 8:12:30
